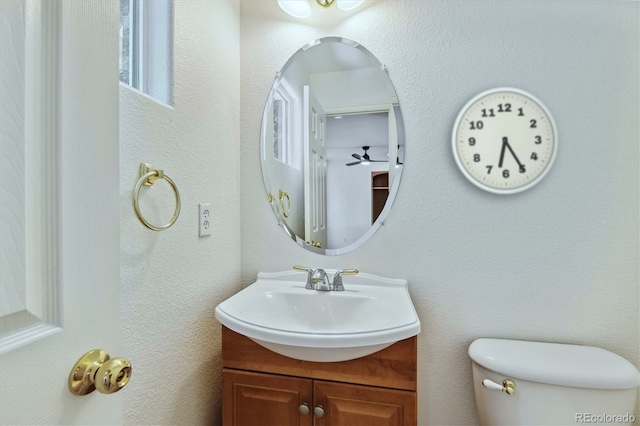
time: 6:25
